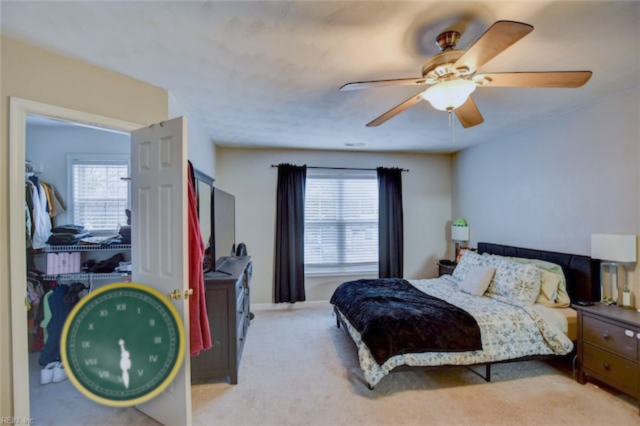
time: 5:29
